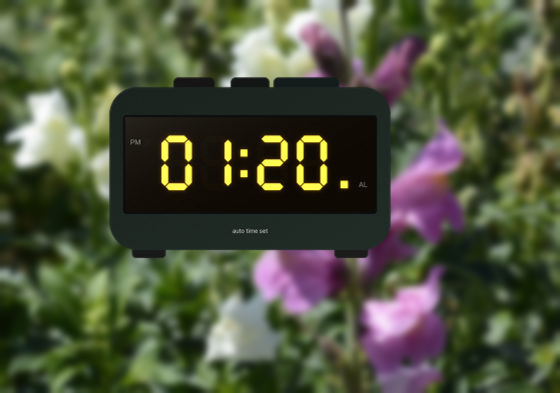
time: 1:20
